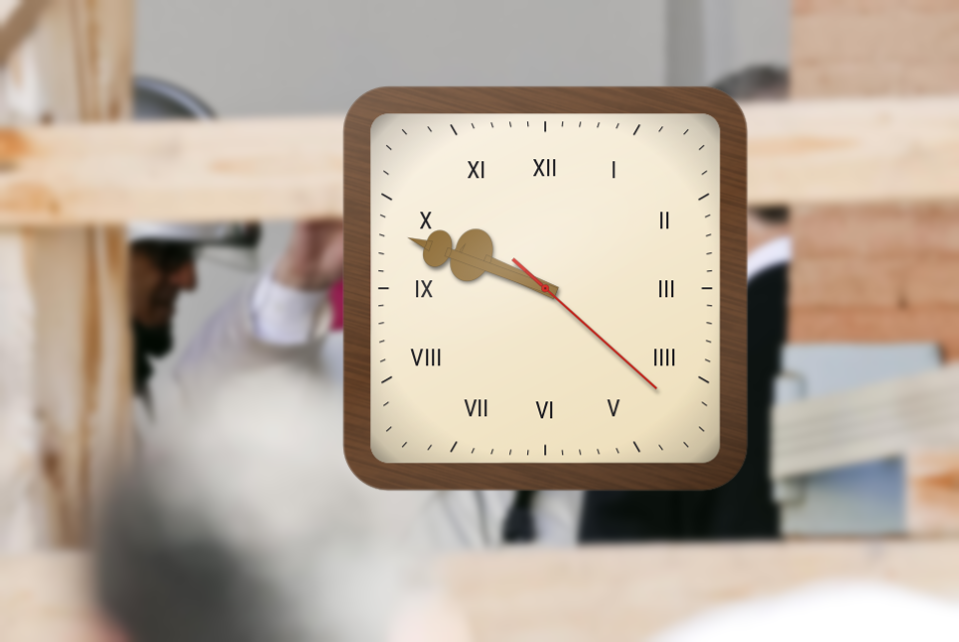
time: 9:48:22
